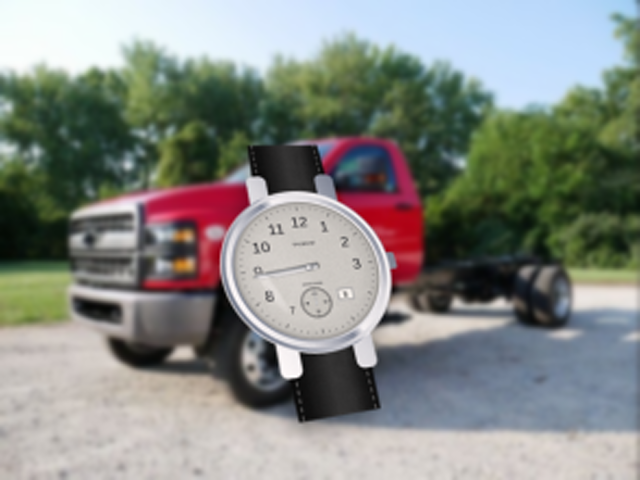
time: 8:44
